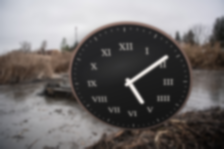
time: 5:09
